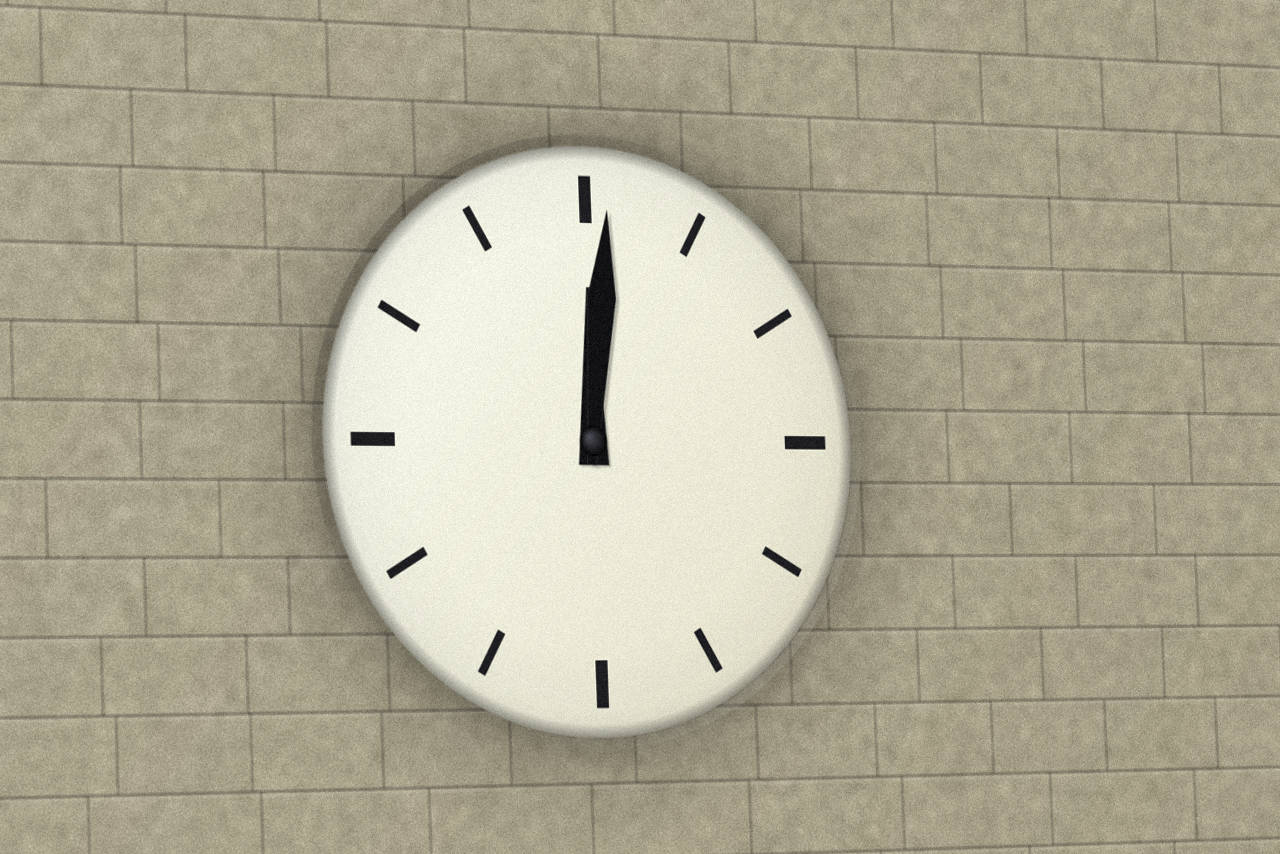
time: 12:01
